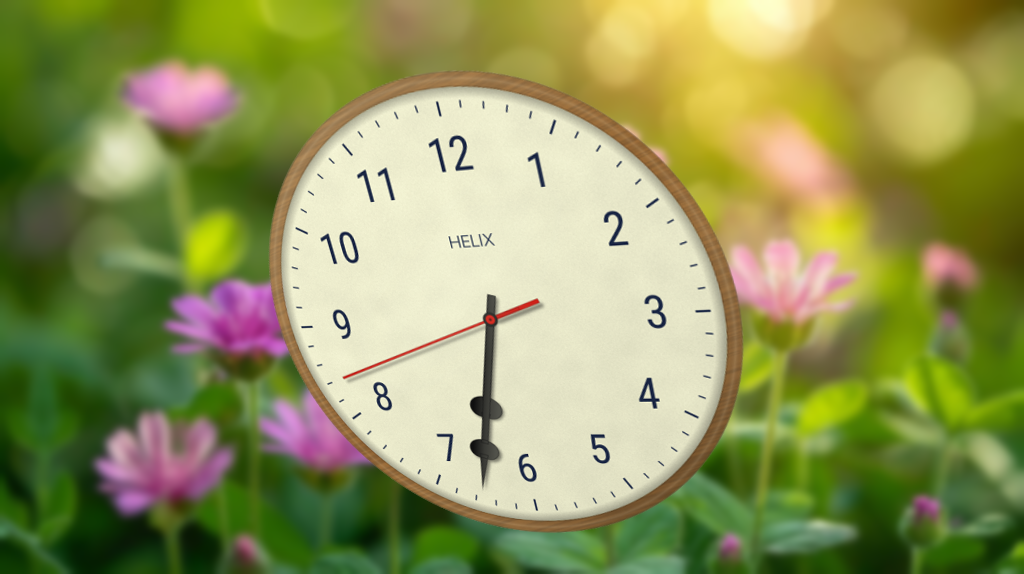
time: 6:32:42
